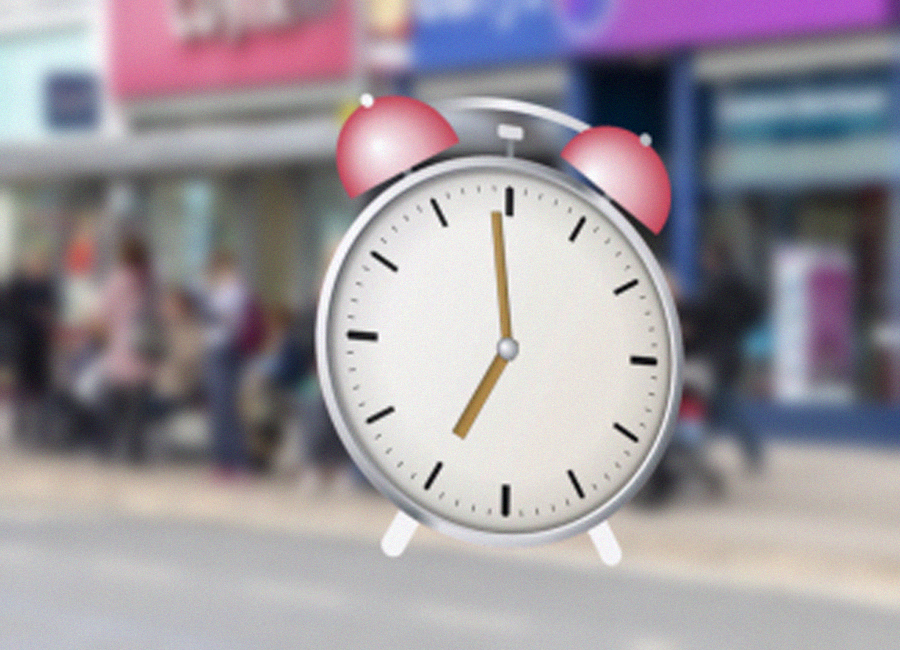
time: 6:59
